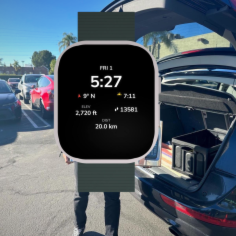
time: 5:27
